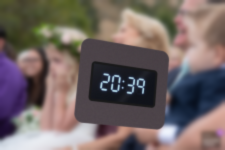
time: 20:39
